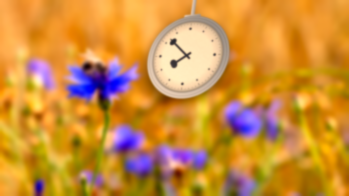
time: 7:52
